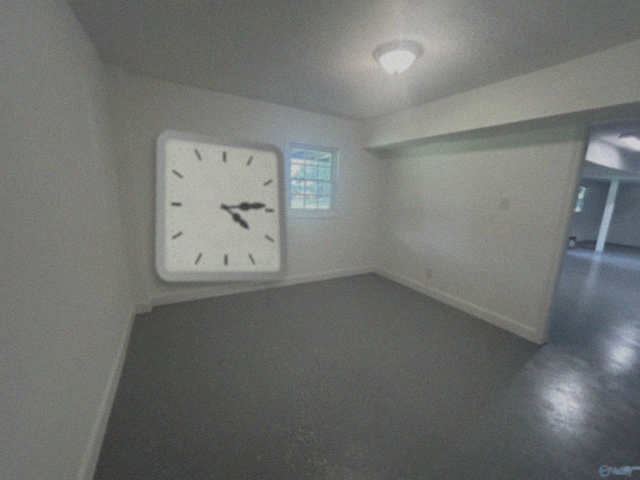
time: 4:14
